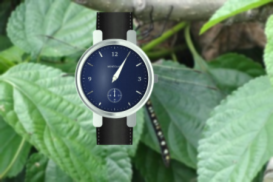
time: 1:05
